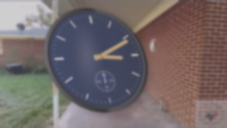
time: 3:11
